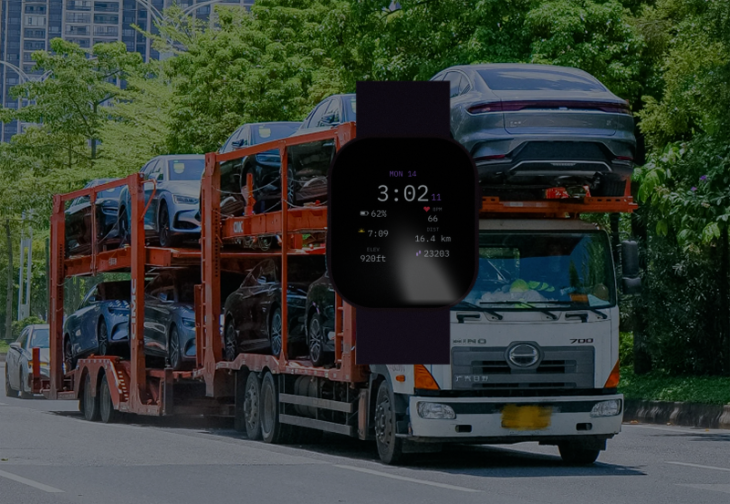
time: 3:02:11
